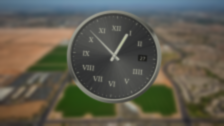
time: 12:52
